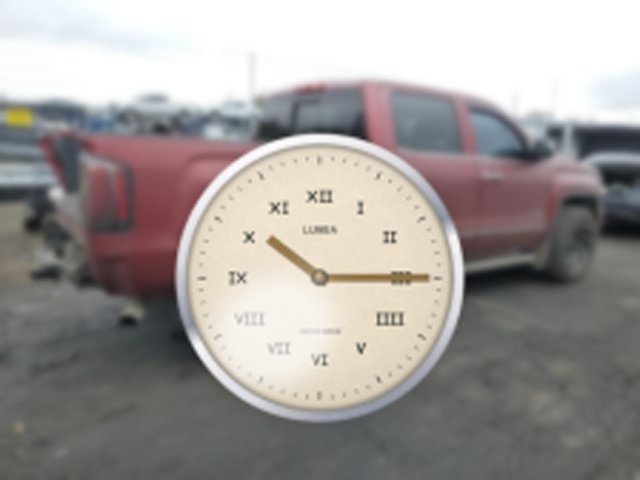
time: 10:15
